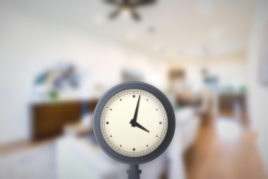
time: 4:02
